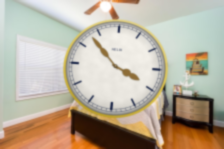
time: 3:53
